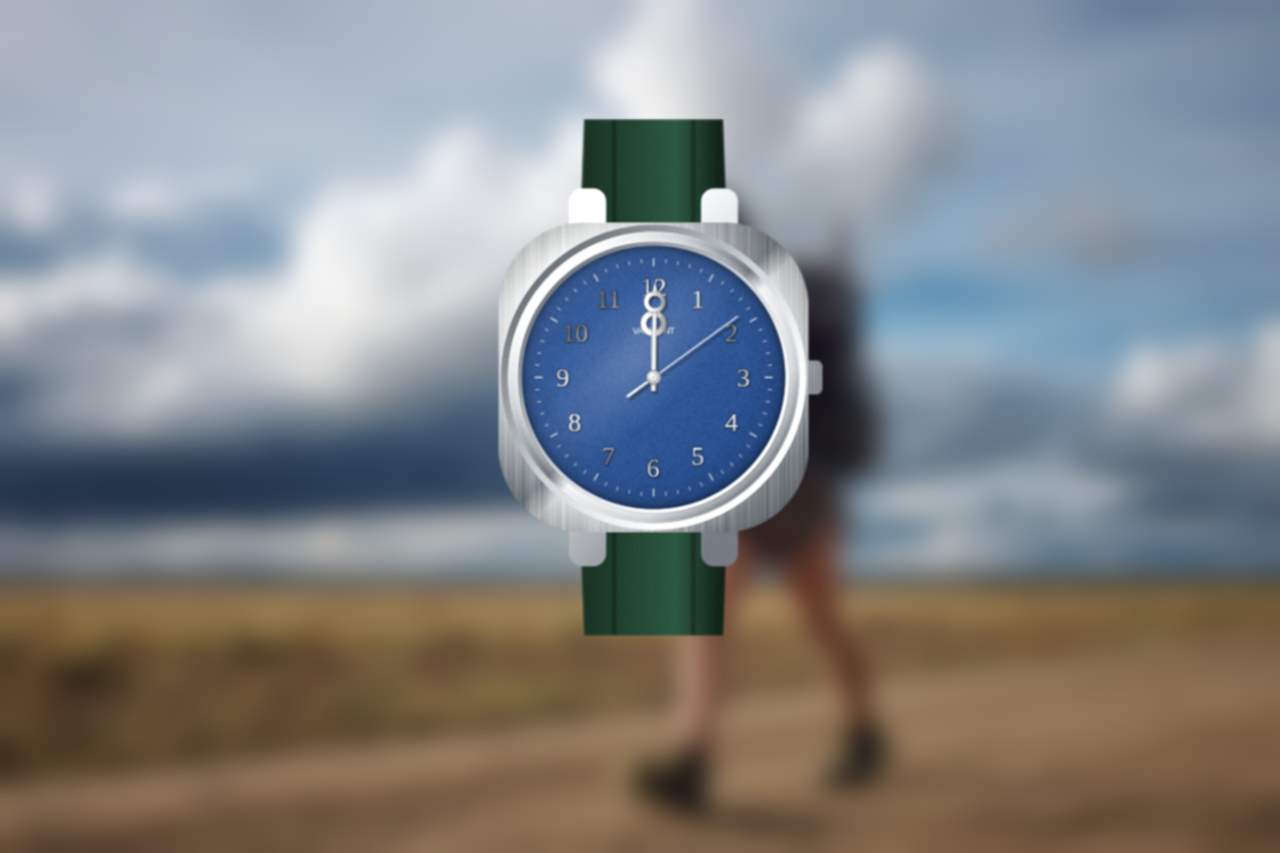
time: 12:00:09
